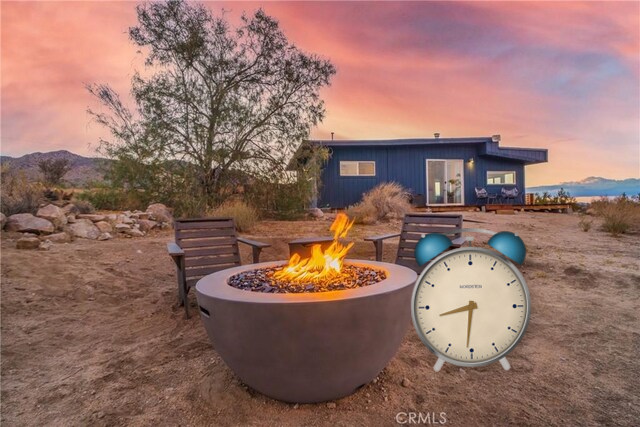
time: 8:31
